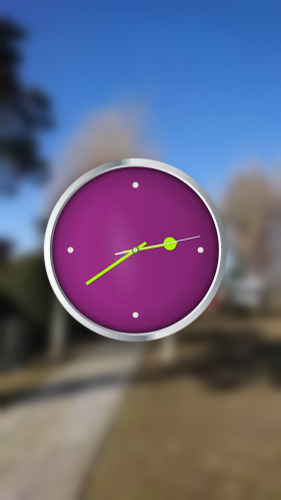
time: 2:39:13
